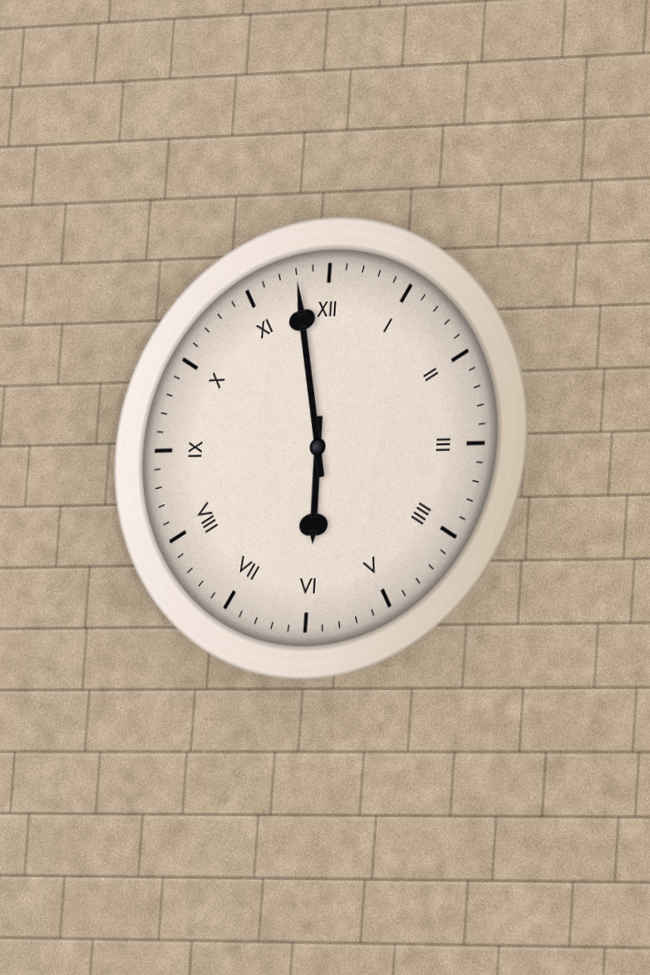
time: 5:58
